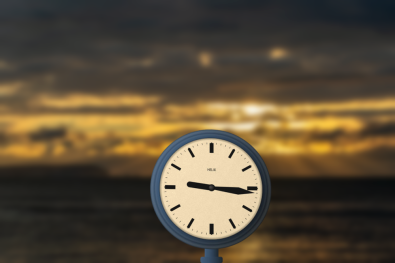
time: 9:16
